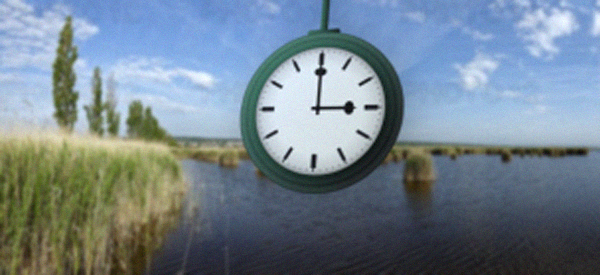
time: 3:00
